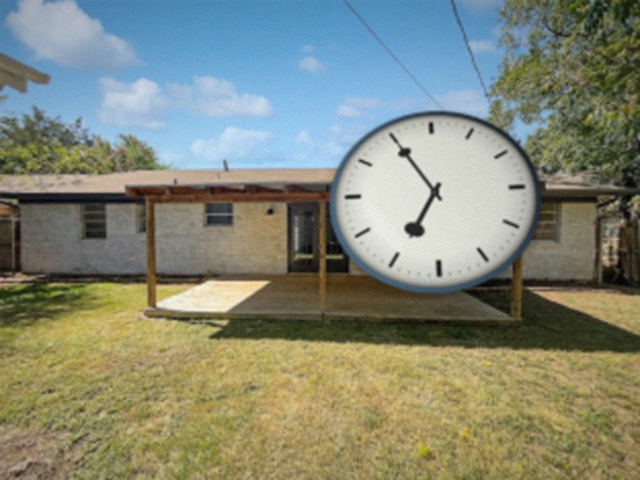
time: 6:55
